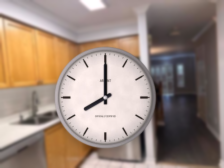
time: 8:00
